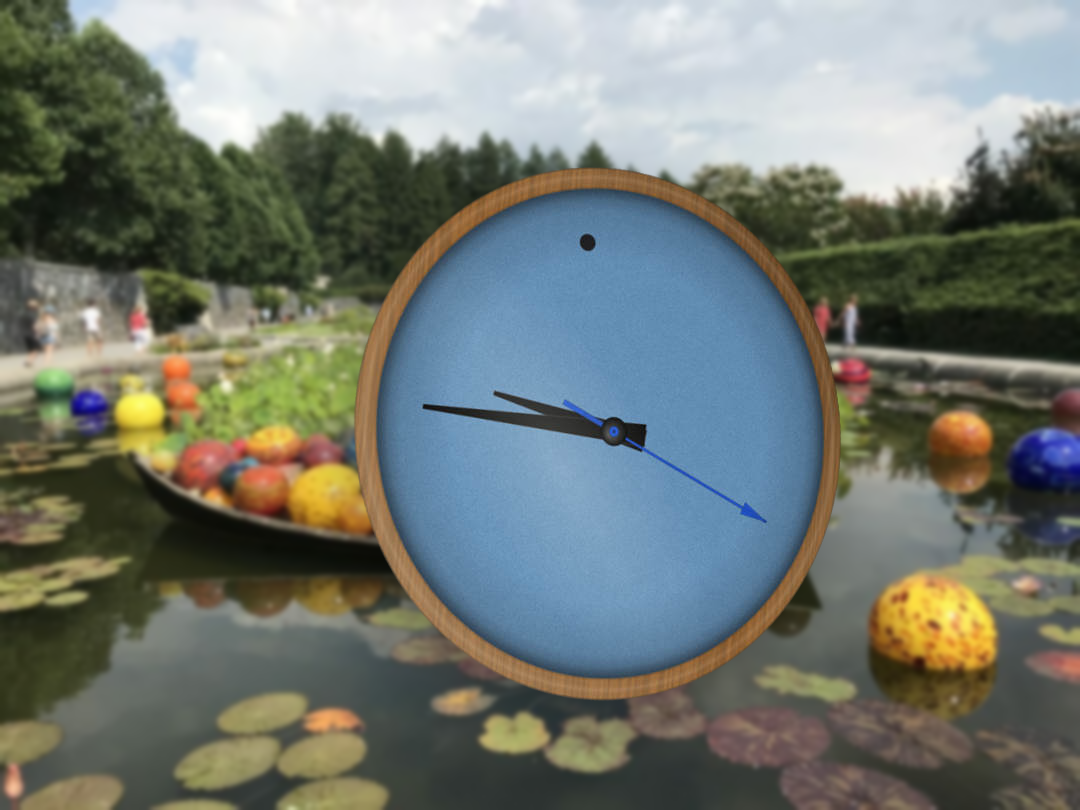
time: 9:47:21
